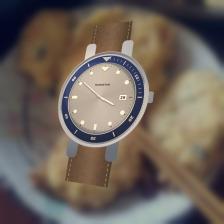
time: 3:51
